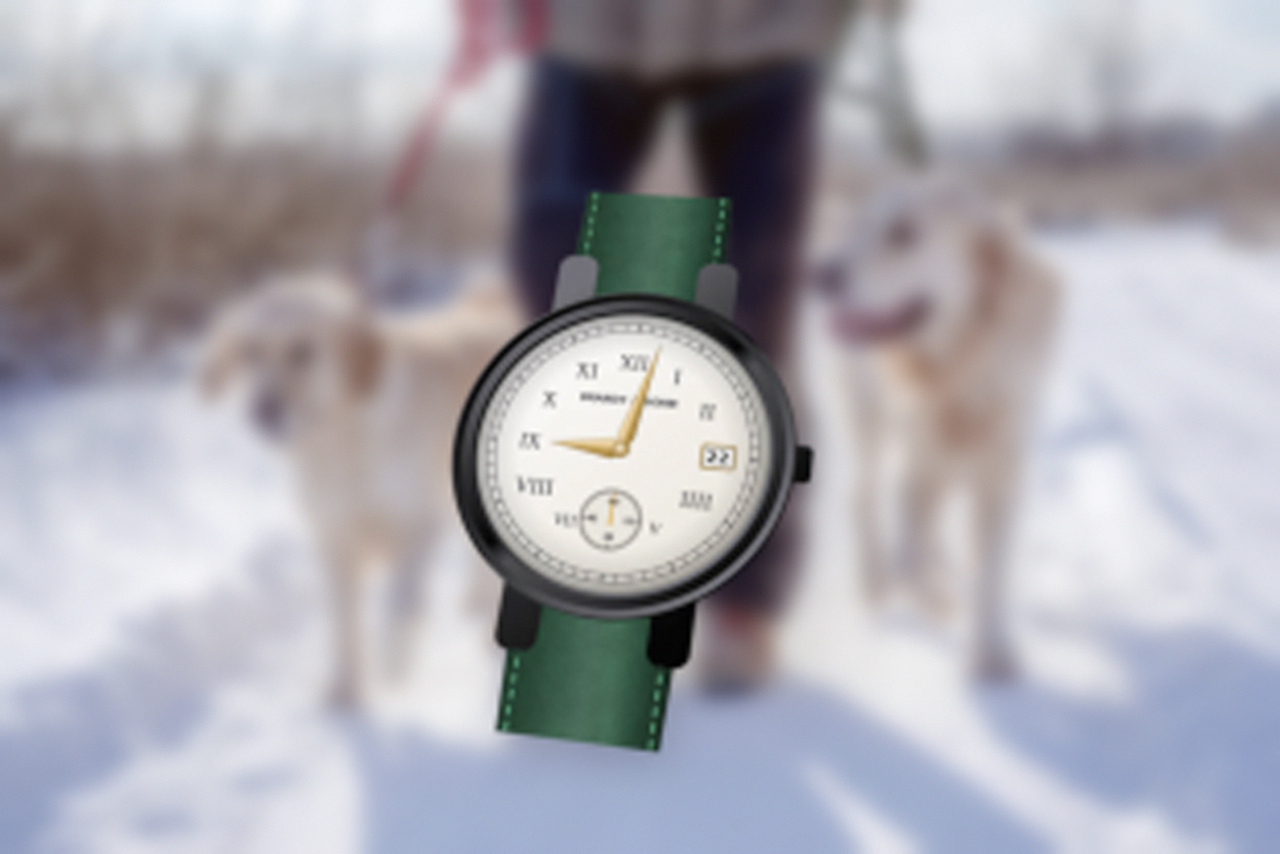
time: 9:02
